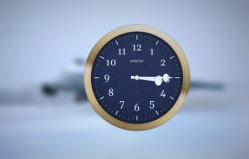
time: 3:15
